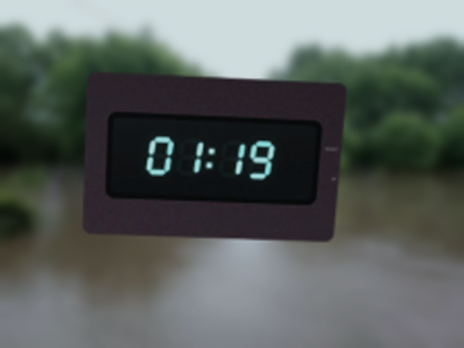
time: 1:19
